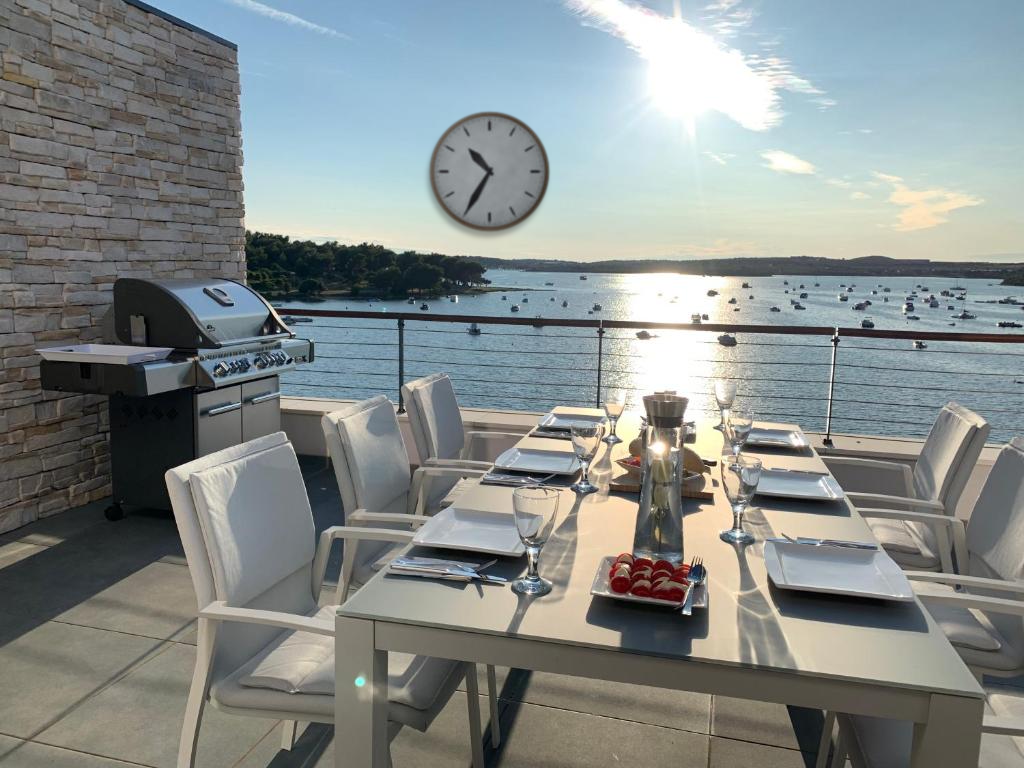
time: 10:35
